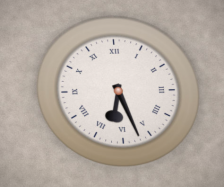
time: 6:27
